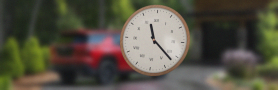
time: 11:22
